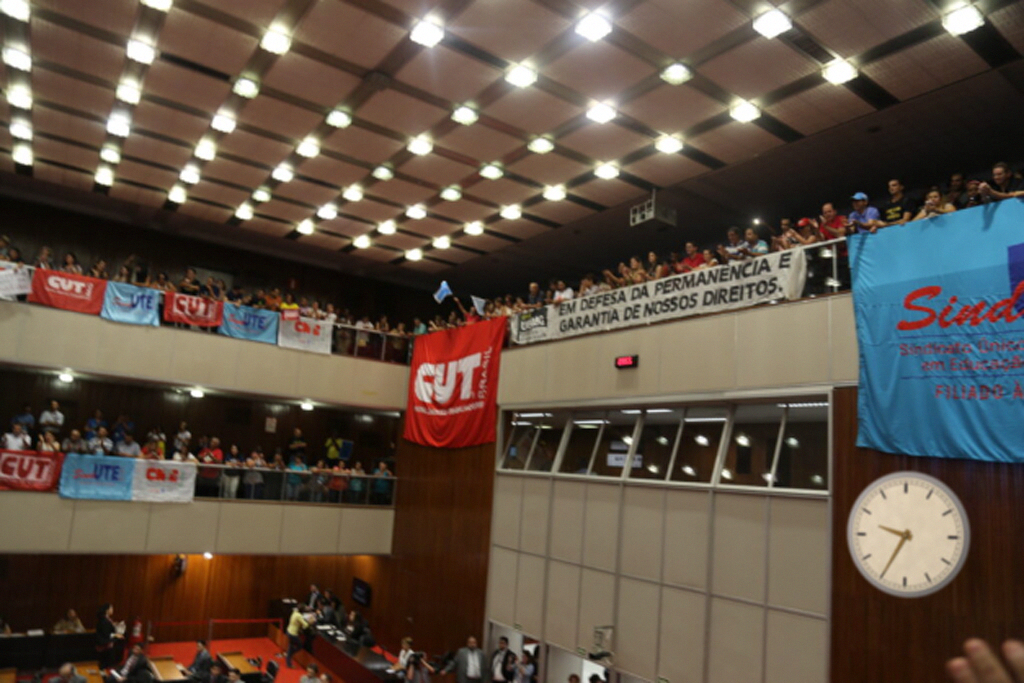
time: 9:35
